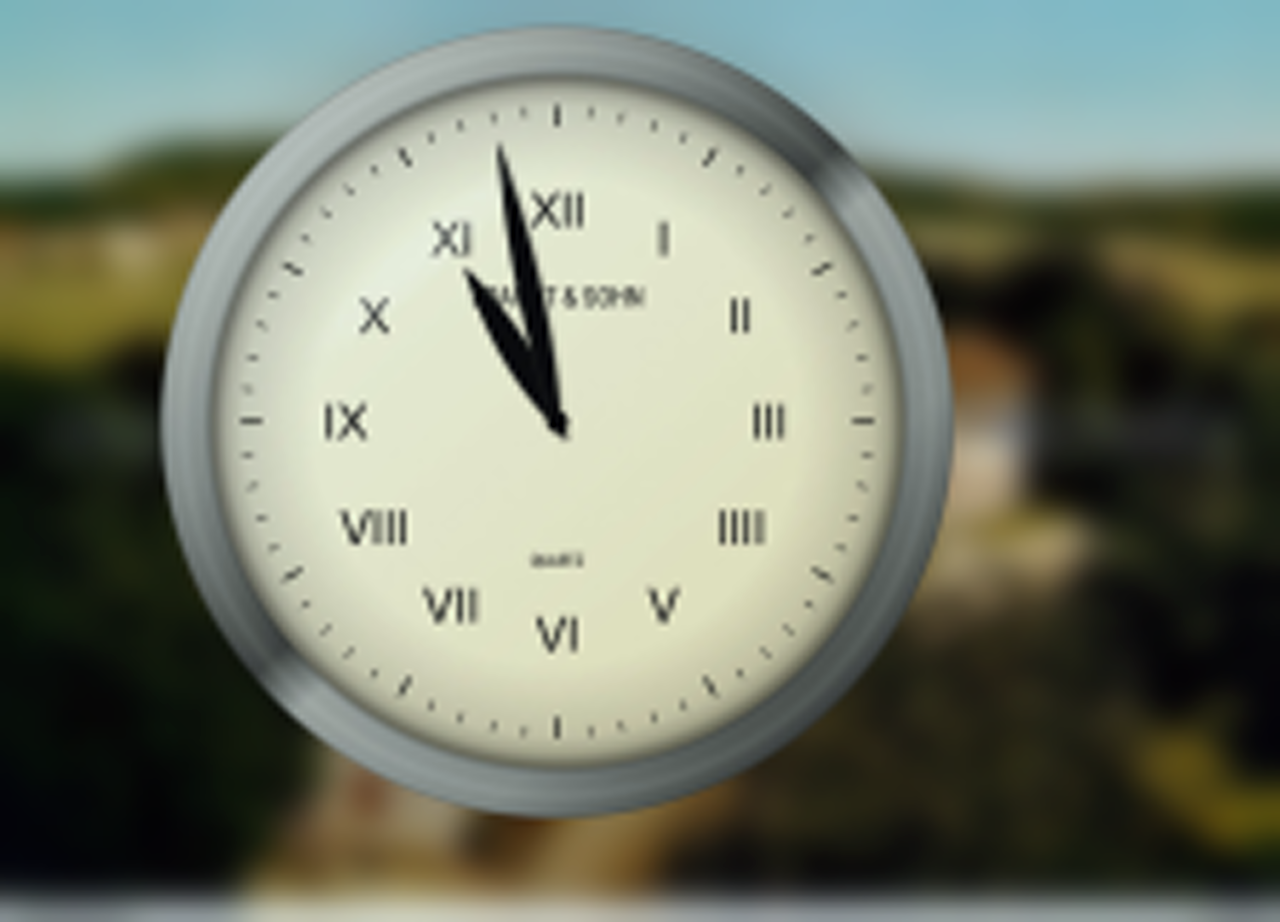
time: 10:58
